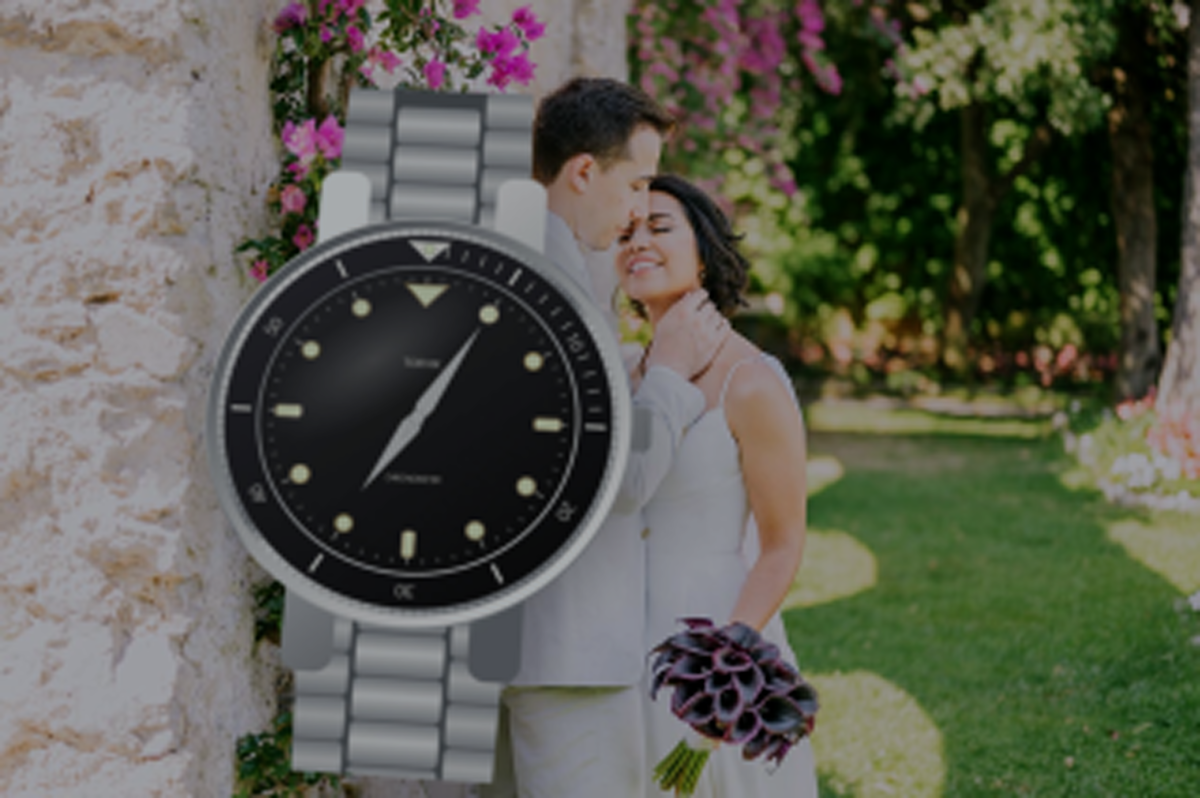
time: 7:05
